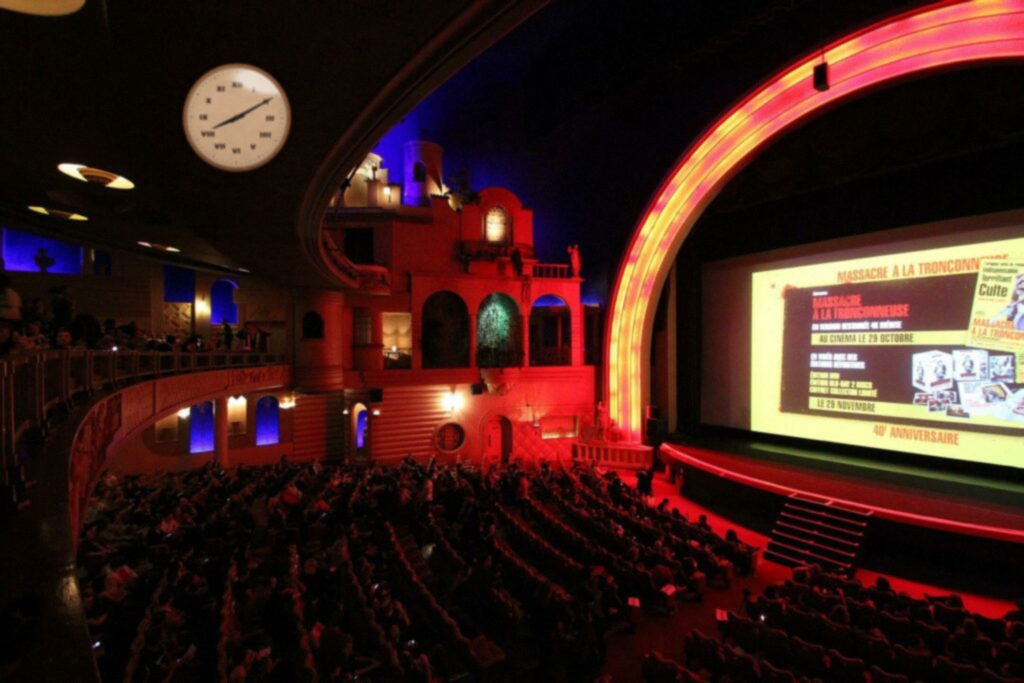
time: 8:10
